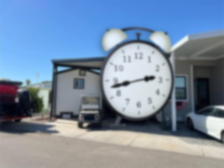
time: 2:43
